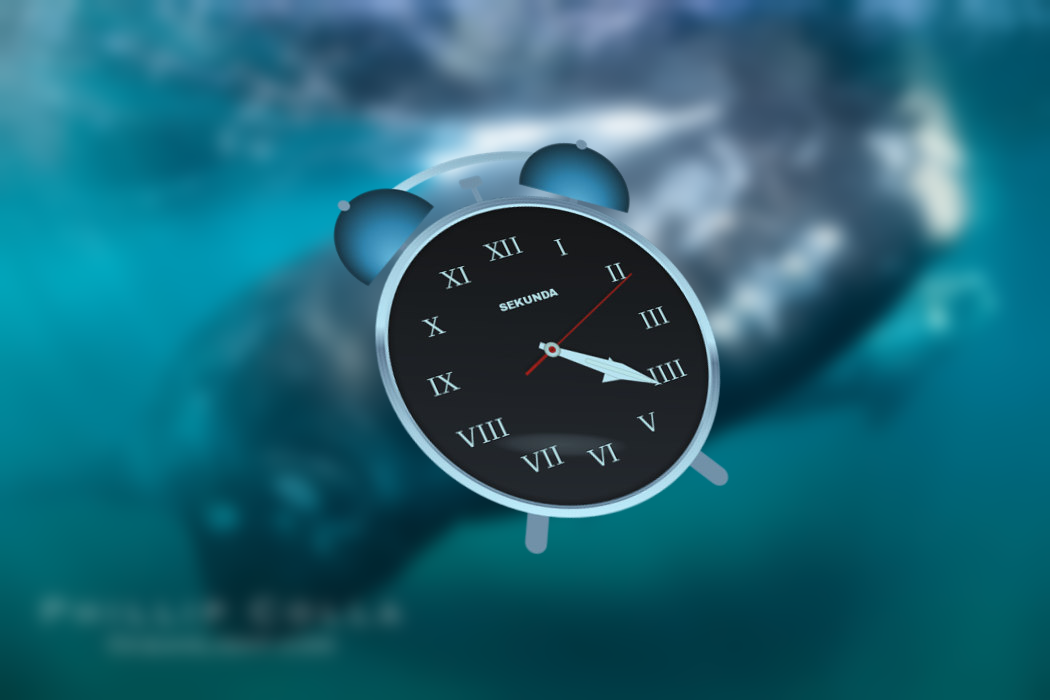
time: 4:21:11
